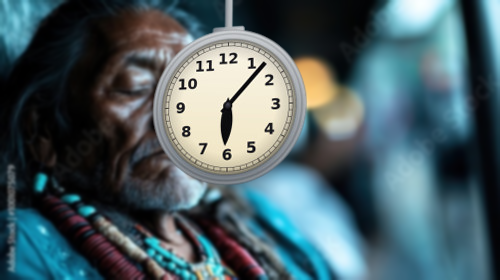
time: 6:07
